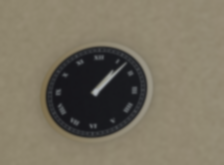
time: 1:07
